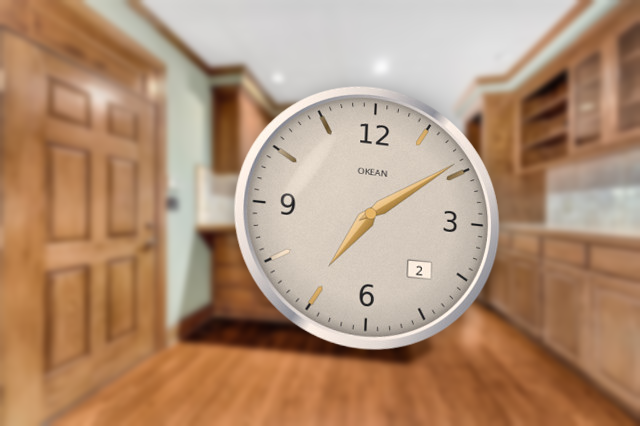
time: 7:09
